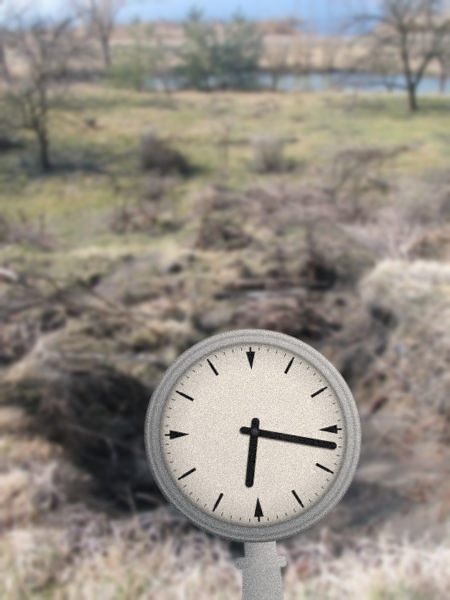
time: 6:17
